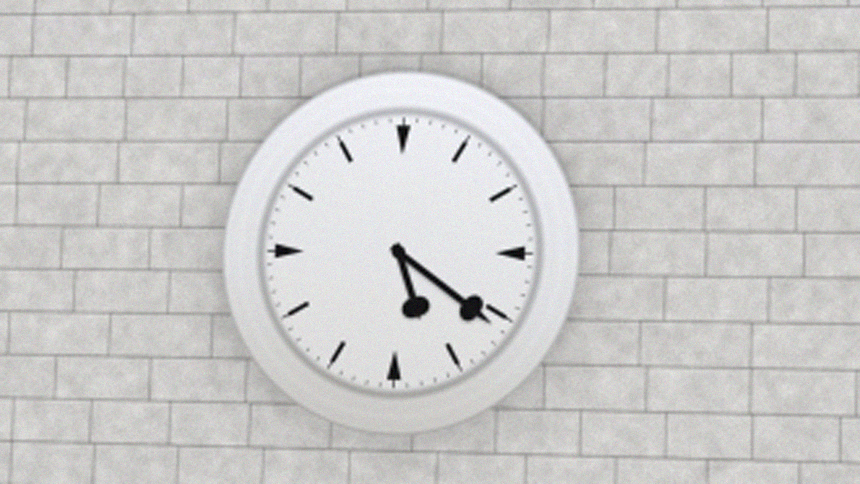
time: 5:21
